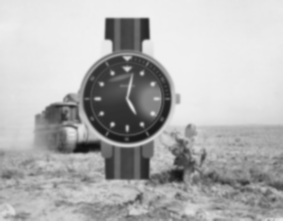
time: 5:02
